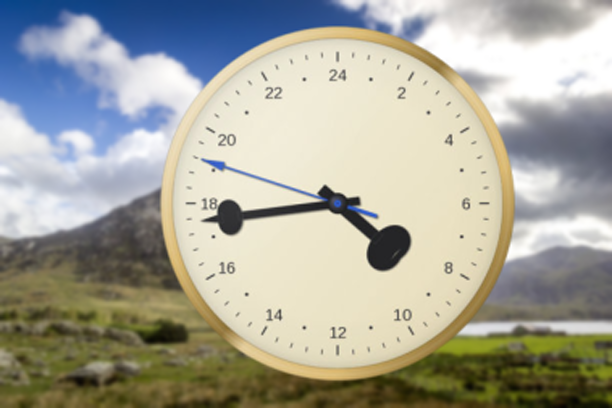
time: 8:43:48
